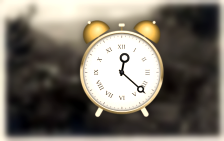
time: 12:22
